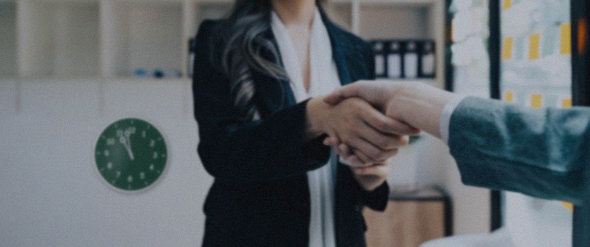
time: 10:58
